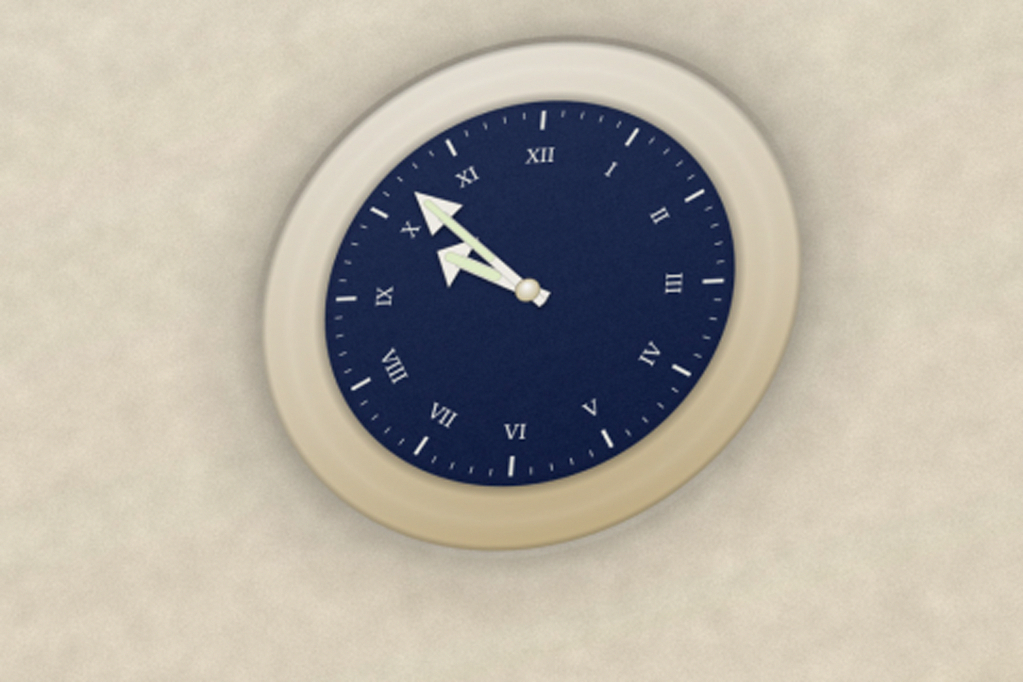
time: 9:52
